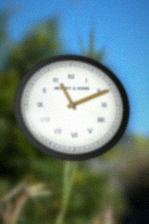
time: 11:11
